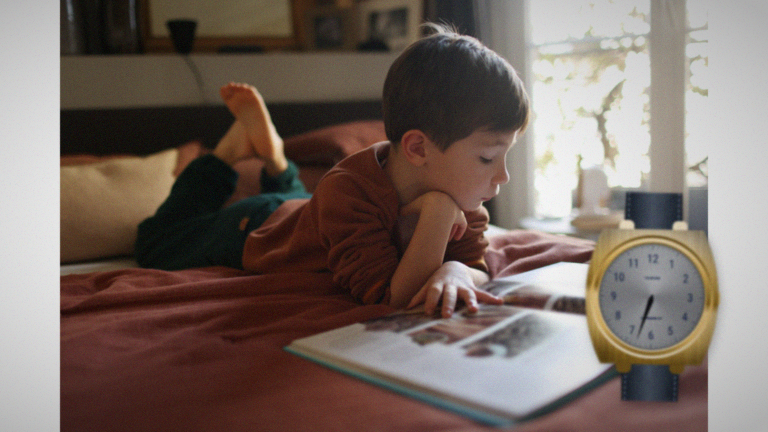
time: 6:33
